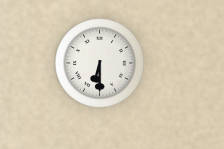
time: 6:30
